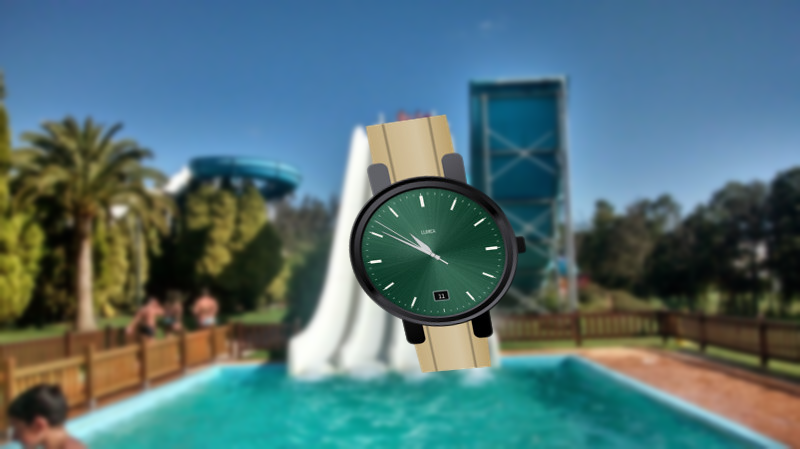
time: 10:50:52
